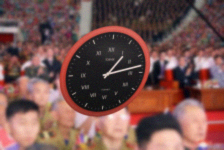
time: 1:13
